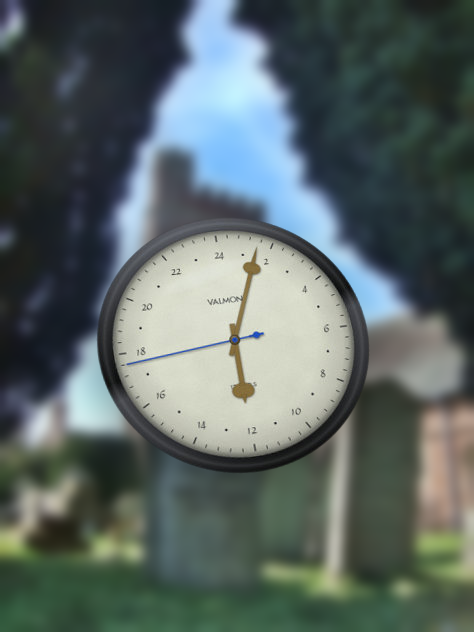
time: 12:03:44
